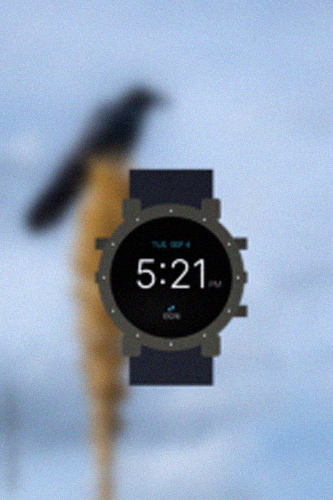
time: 5:21
